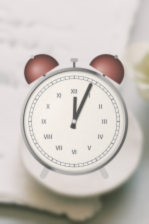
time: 12:04
